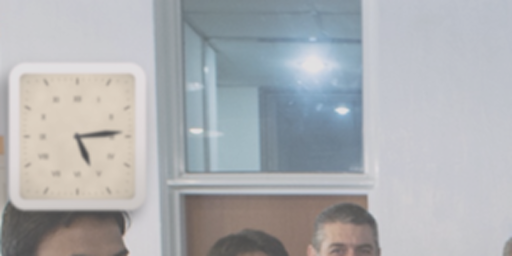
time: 5:14
